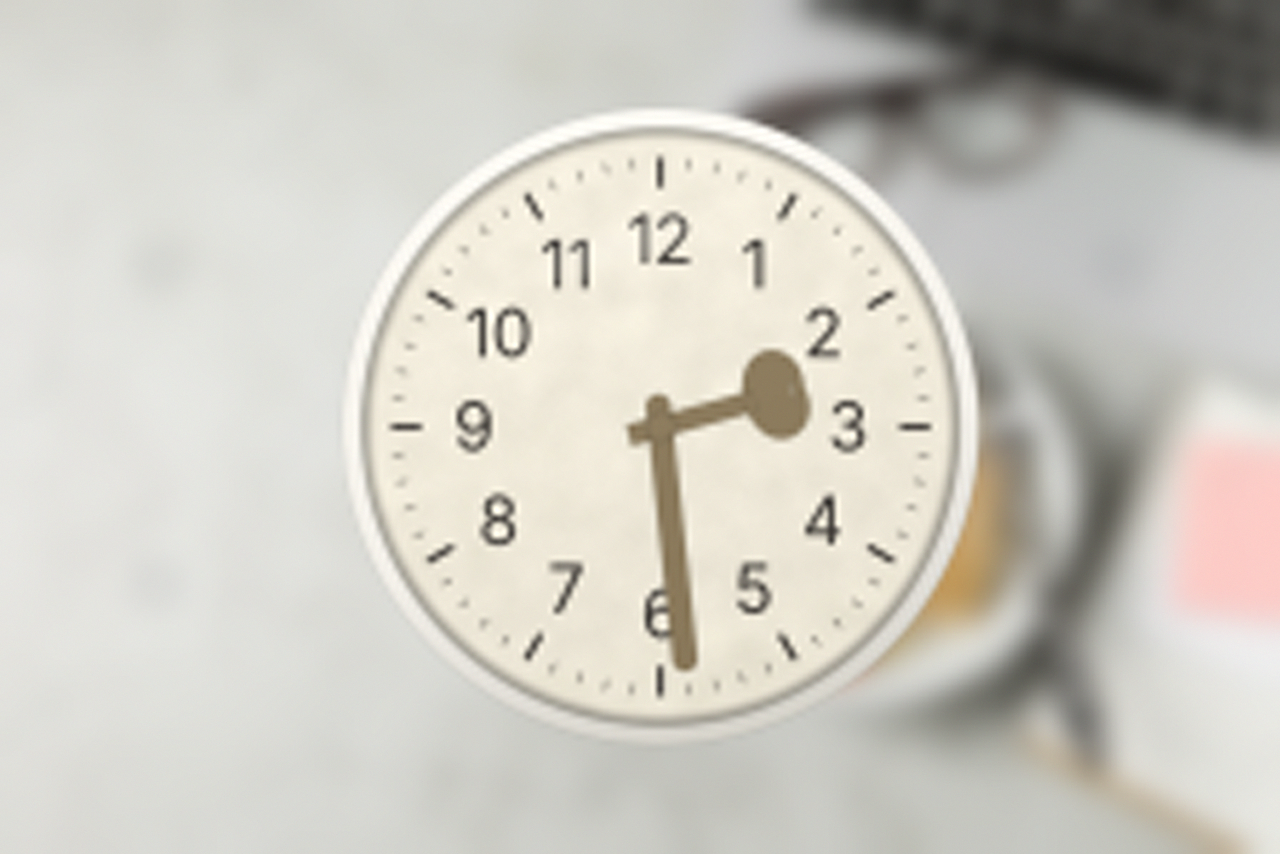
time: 2:29
